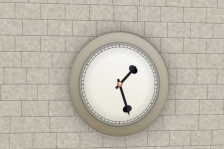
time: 1:27
